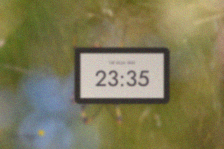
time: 23:35
